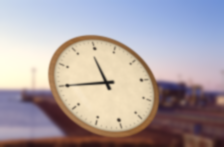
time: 11:45
